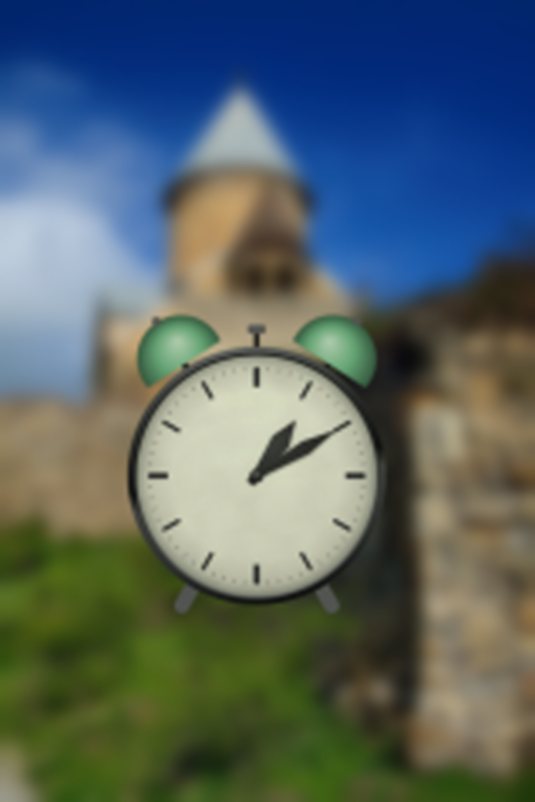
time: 1:10
